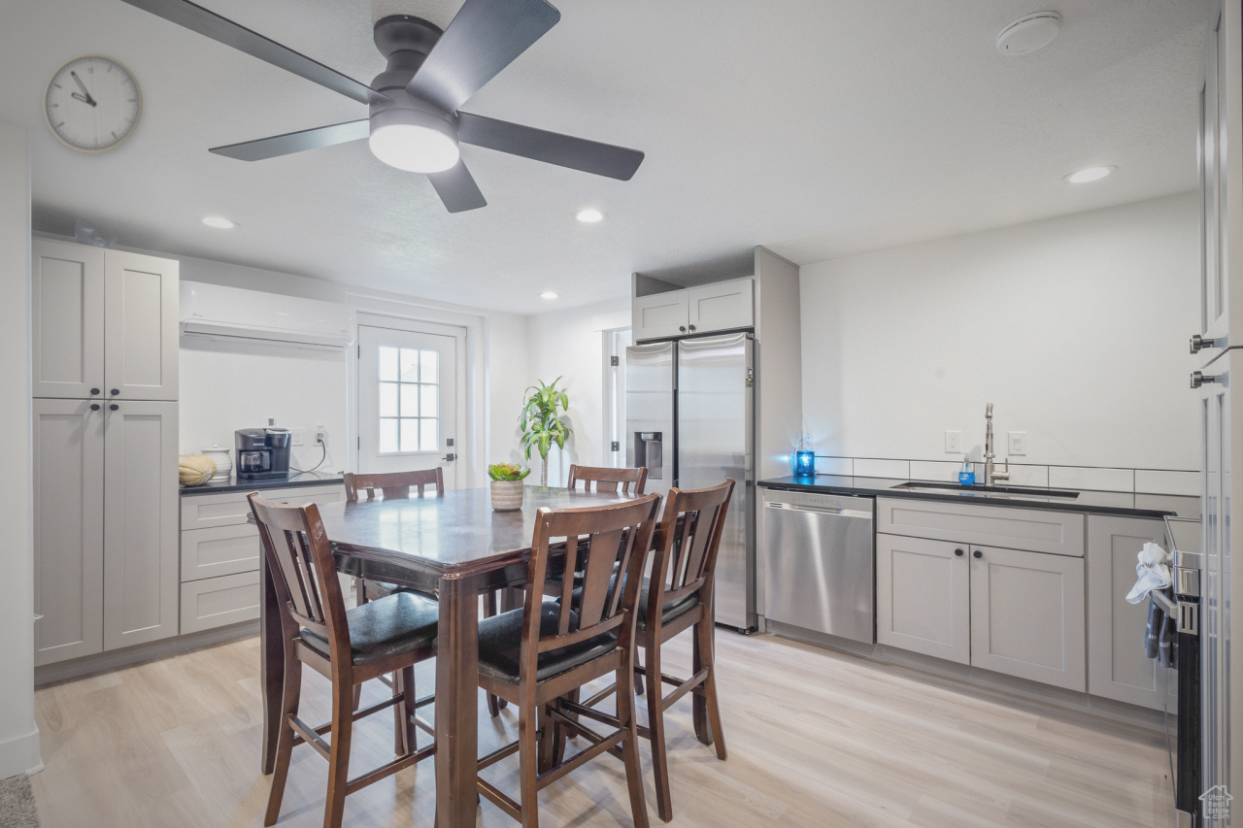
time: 9:55
